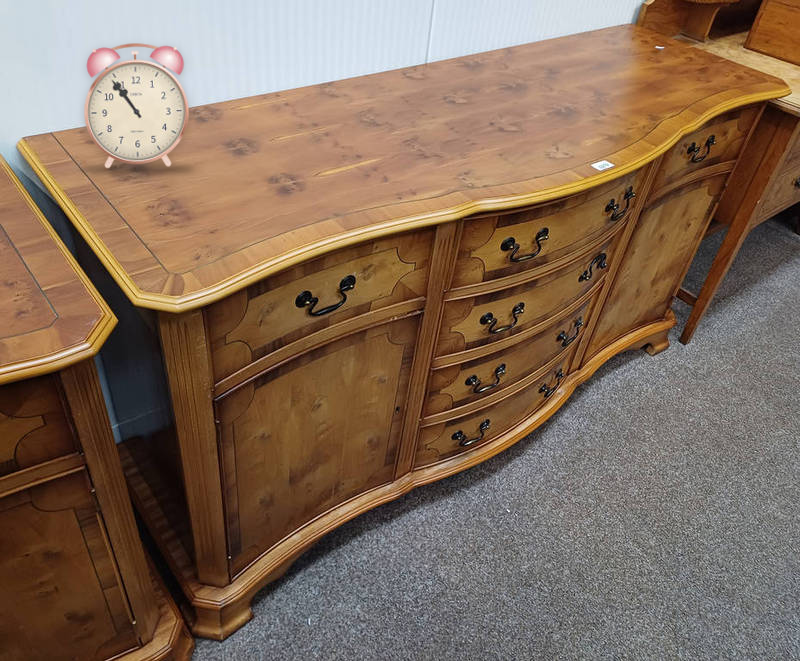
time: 10:54
